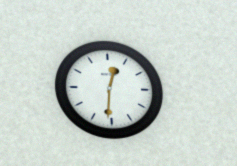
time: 12:31
